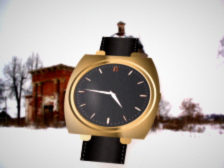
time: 4:46
